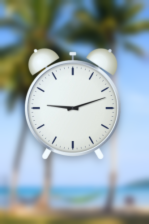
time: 9:12
